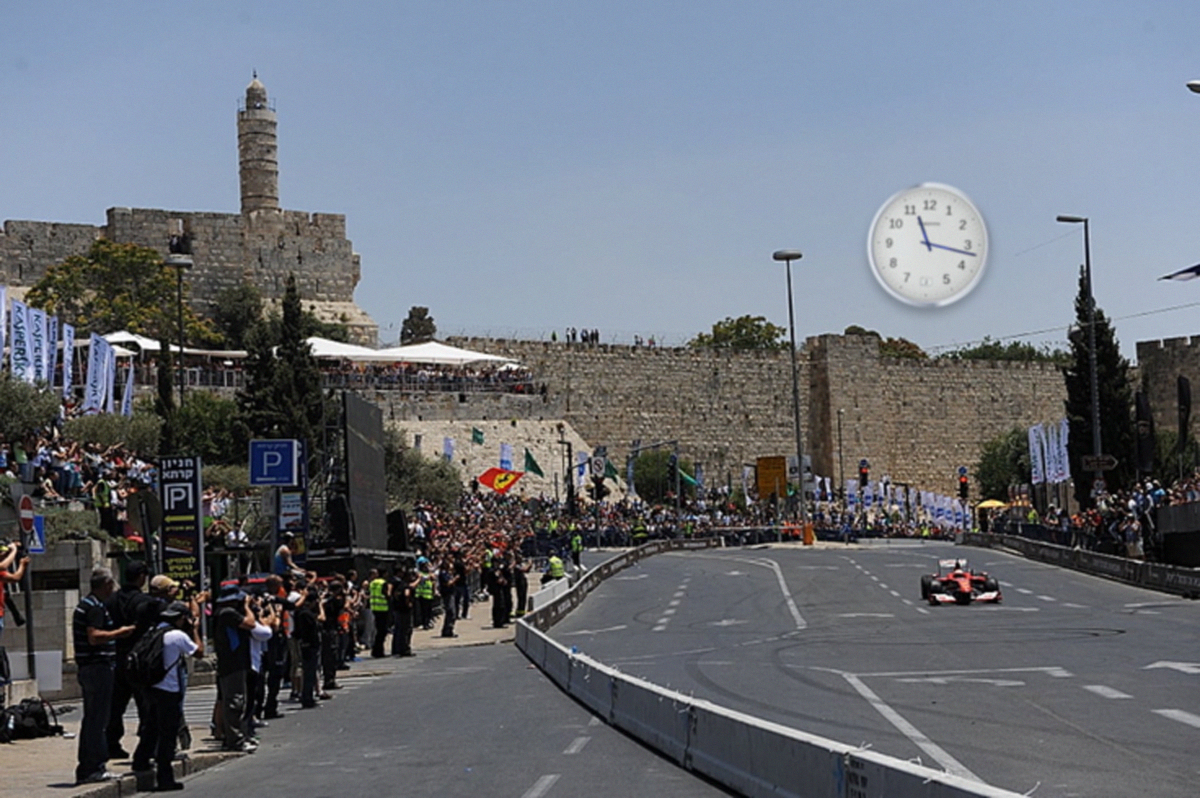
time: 11:17
